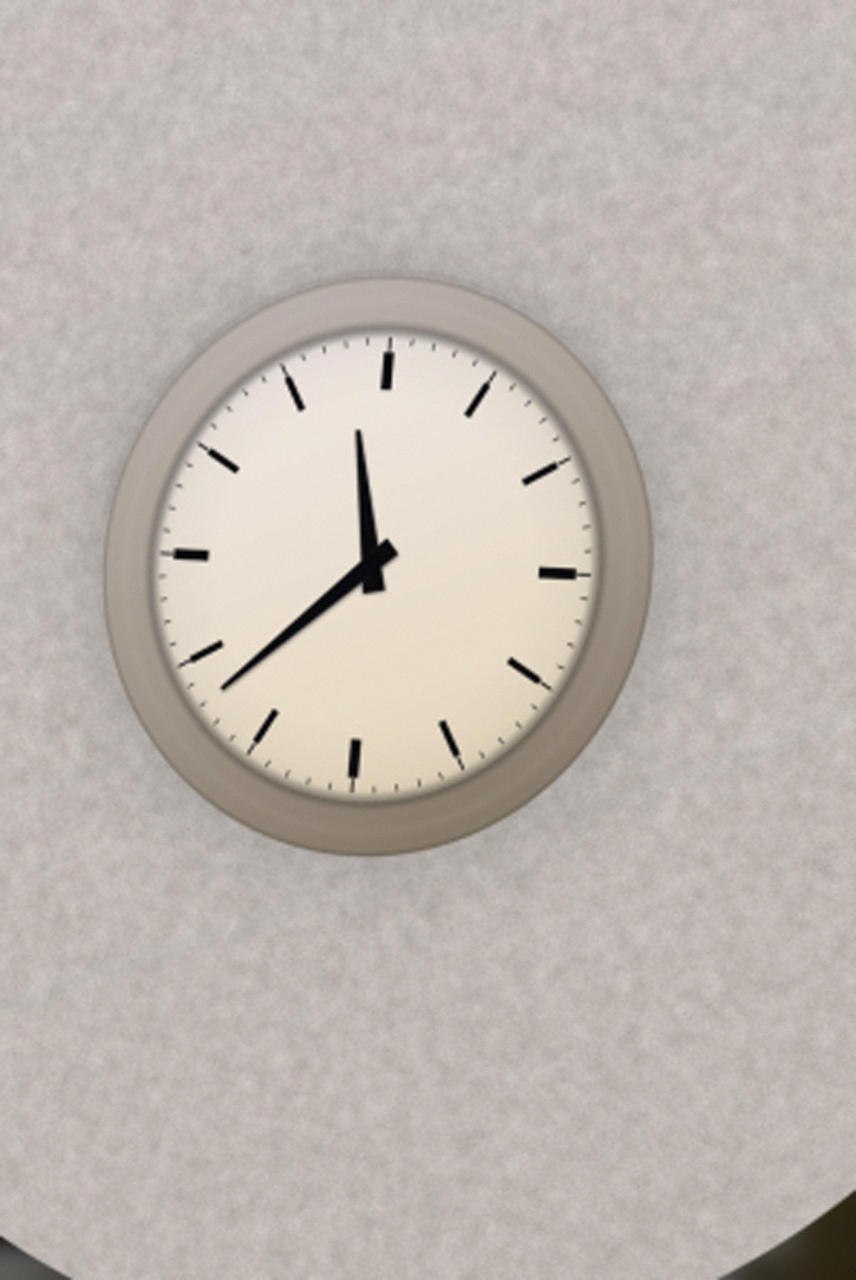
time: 11:38
